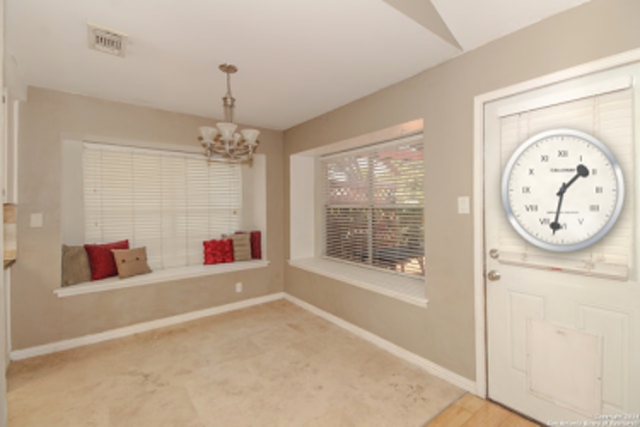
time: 1:32
